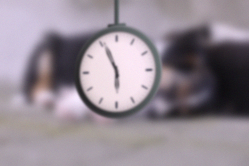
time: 5:56
